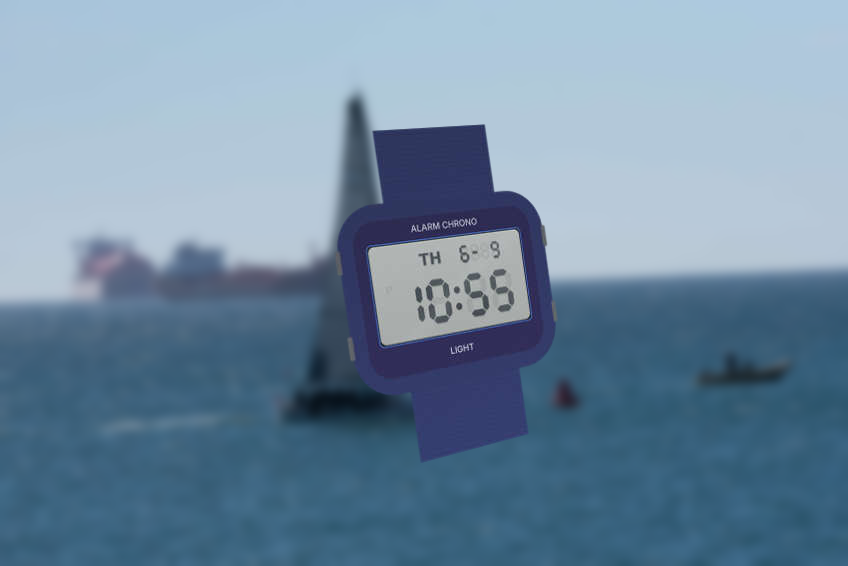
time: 10:55
